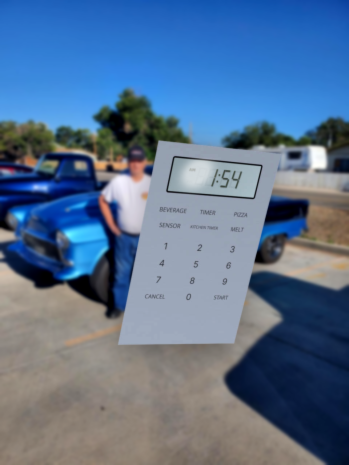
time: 1:54
